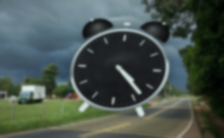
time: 4:23
